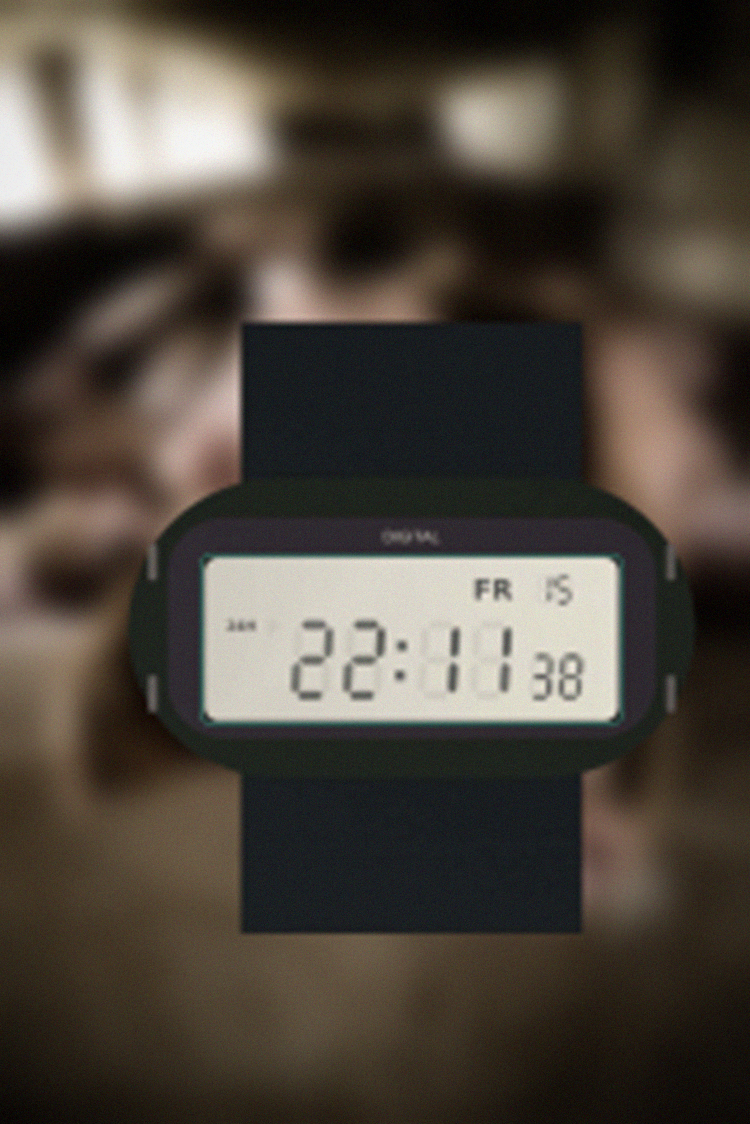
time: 22:11:38
